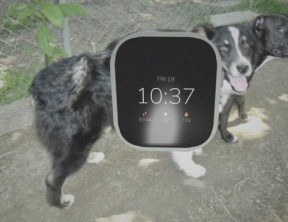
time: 10:37
